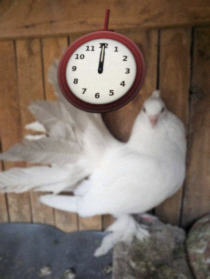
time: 12:00
